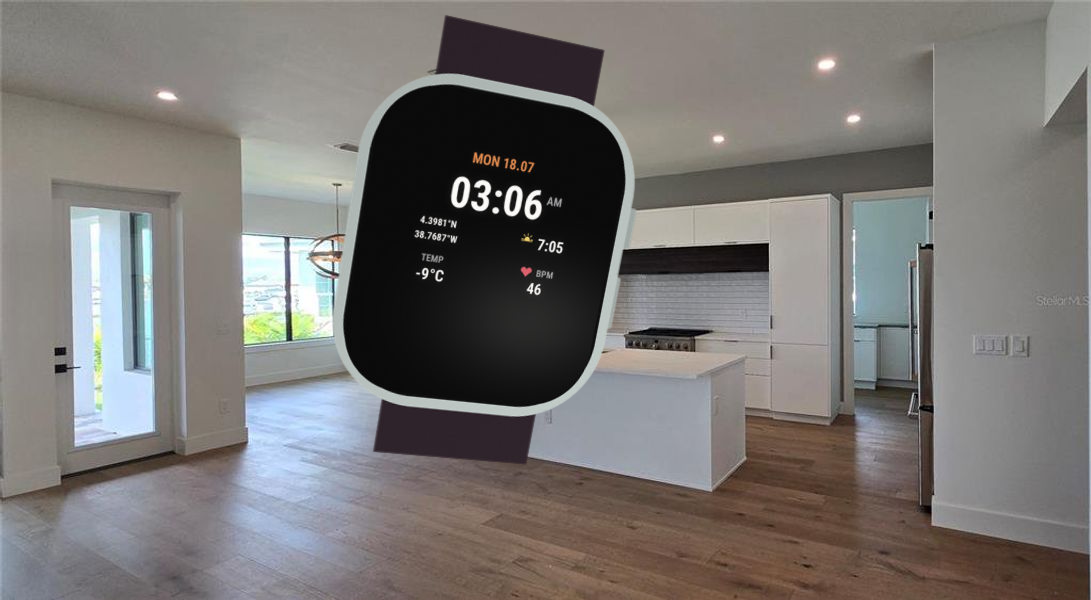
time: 3:06
